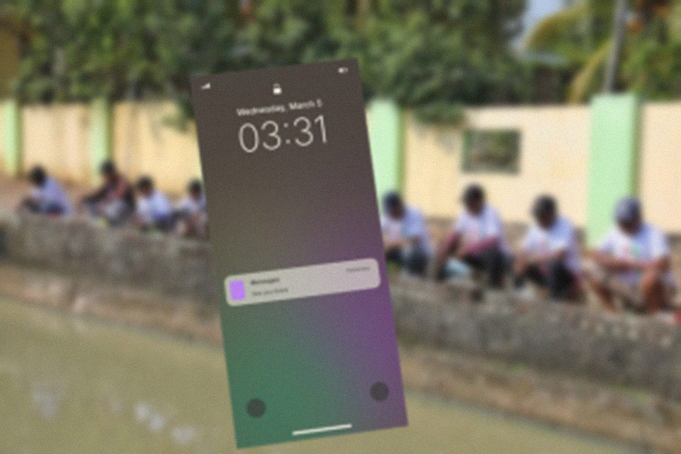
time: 3:31
